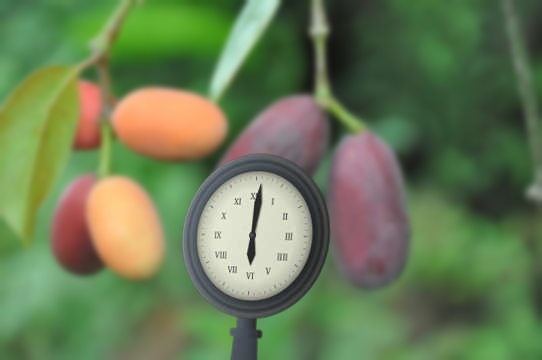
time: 6:01
